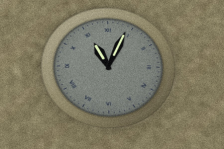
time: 11:04
